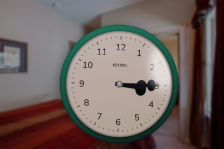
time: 3:15
